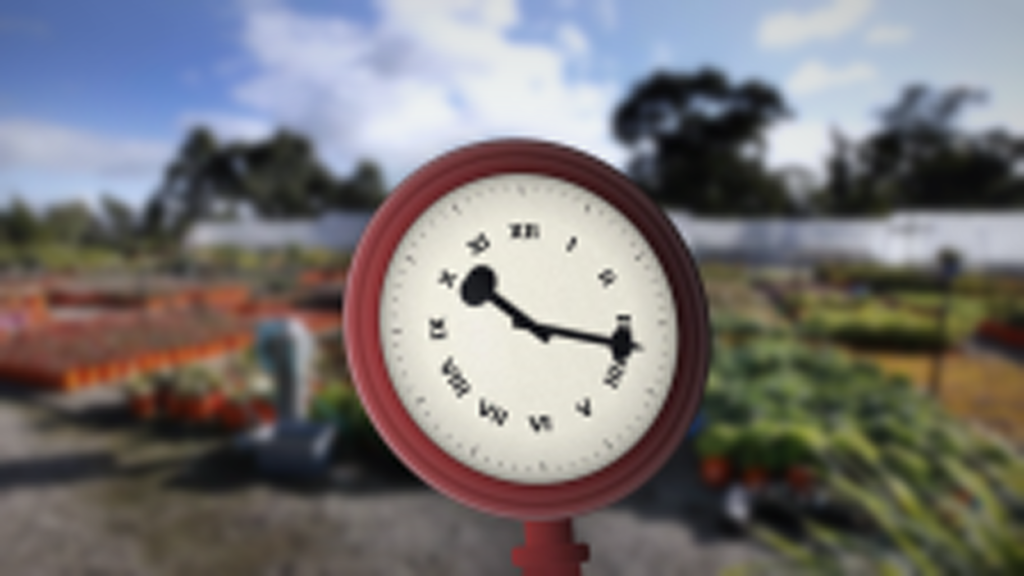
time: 10:17
